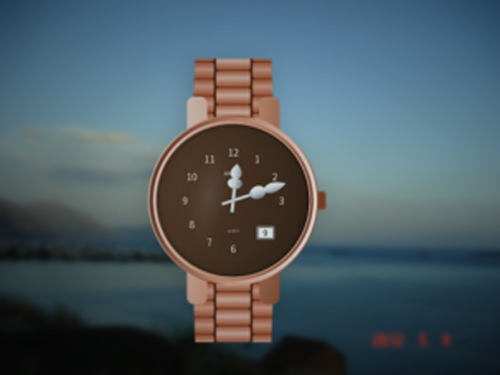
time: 12:12
